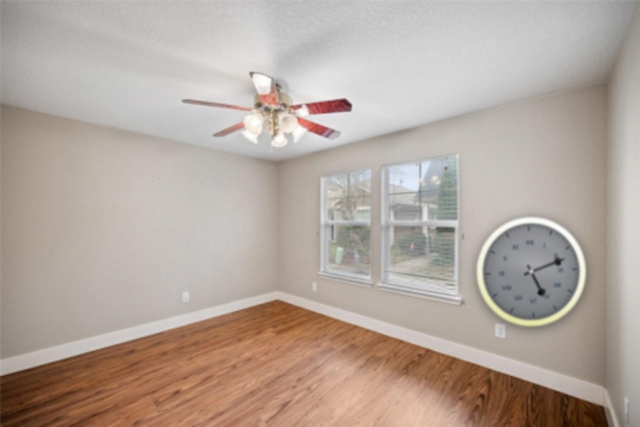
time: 5:12
